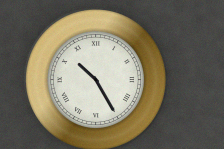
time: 10:25
